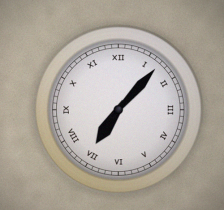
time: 7:07
